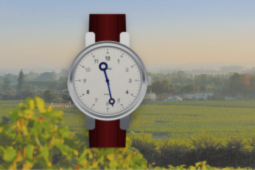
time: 11:28
